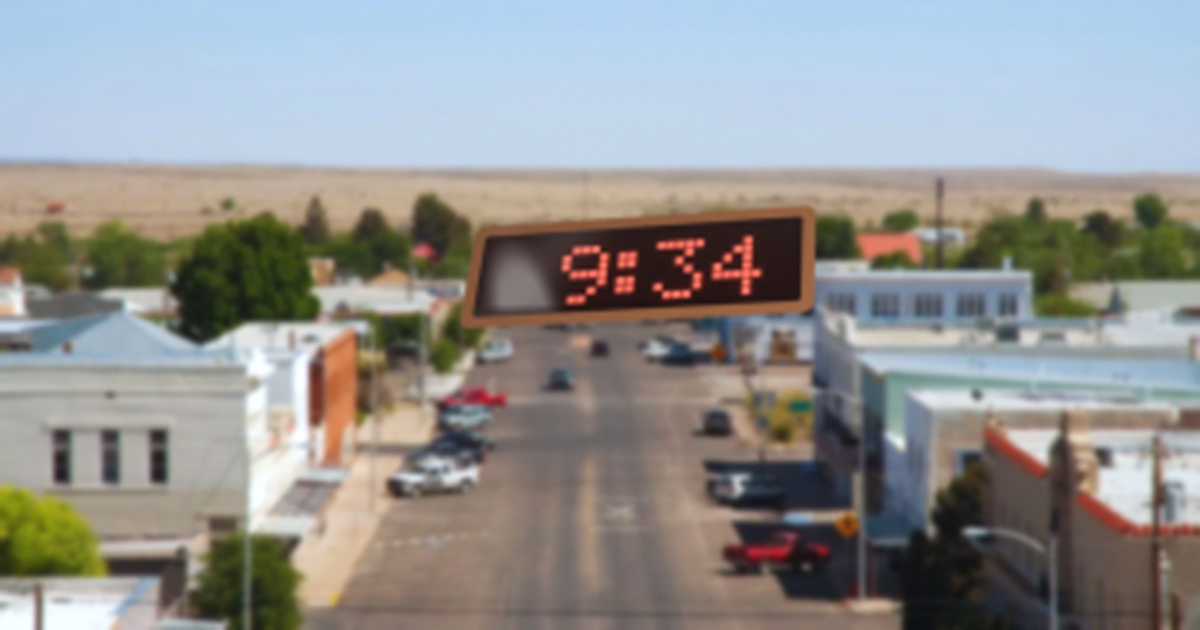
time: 9:34
